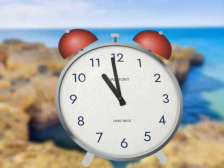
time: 10:59
